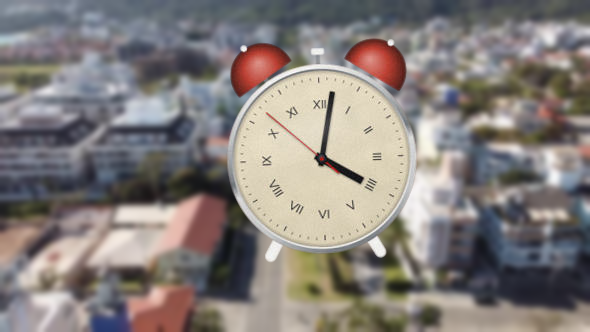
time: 4:01:52
